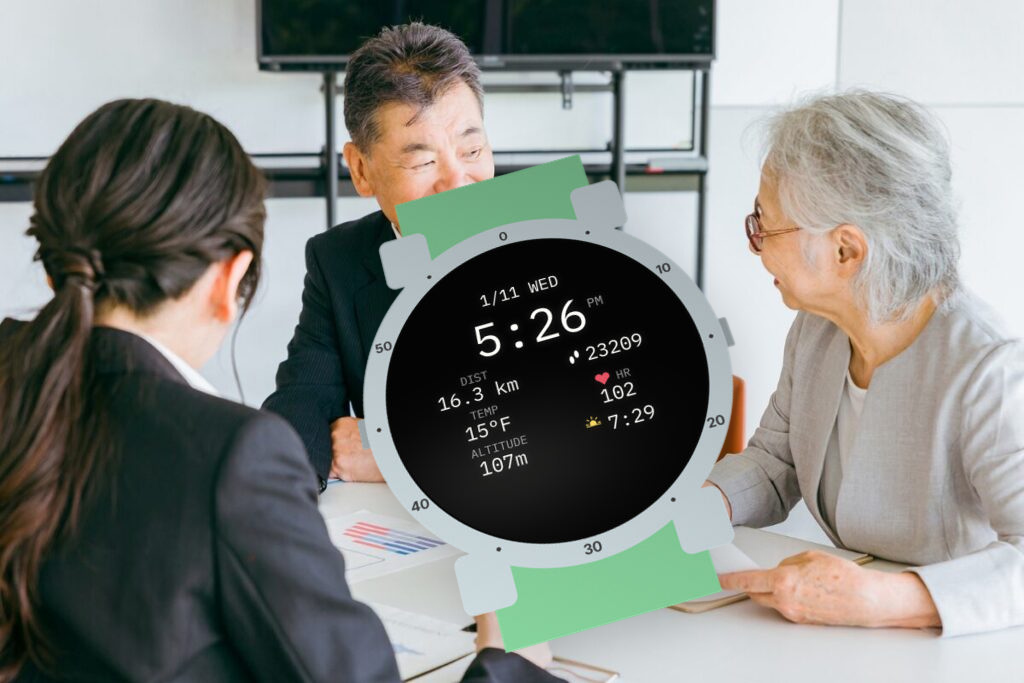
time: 5:26
